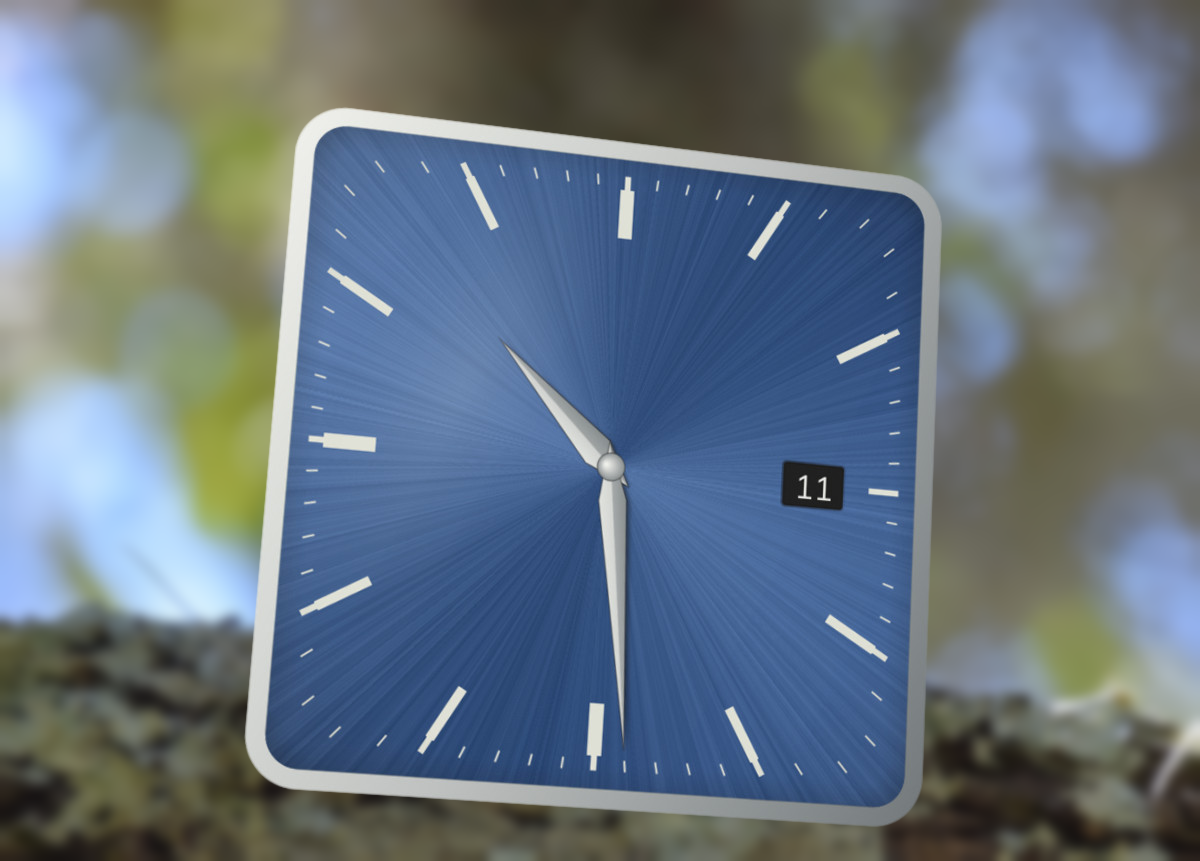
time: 10:29
